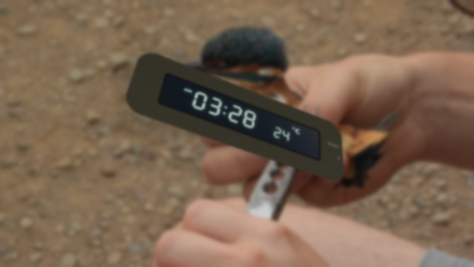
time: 3:28
